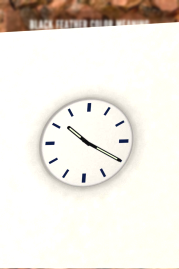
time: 10:20
